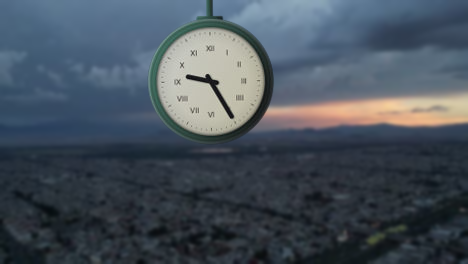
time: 9:25
